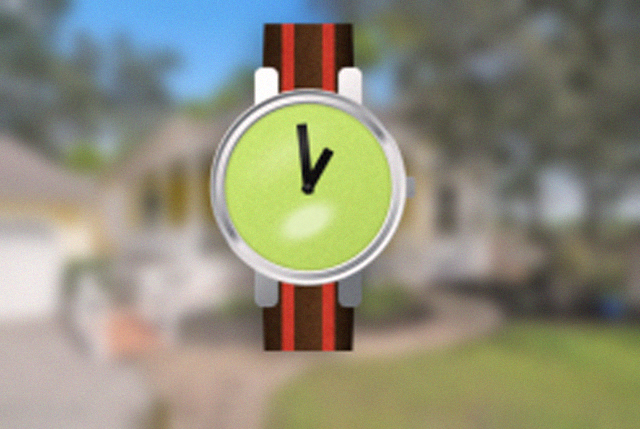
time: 12:59
